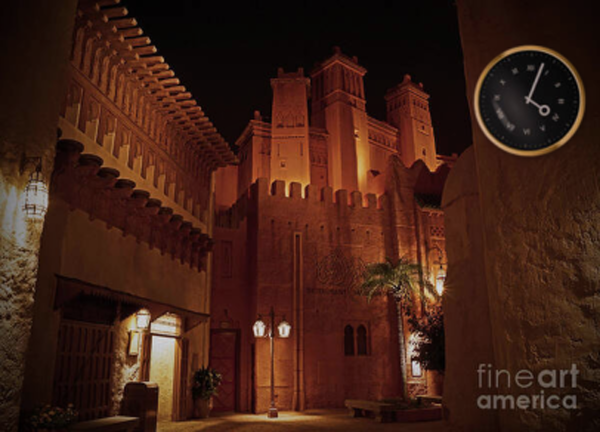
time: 4:03
